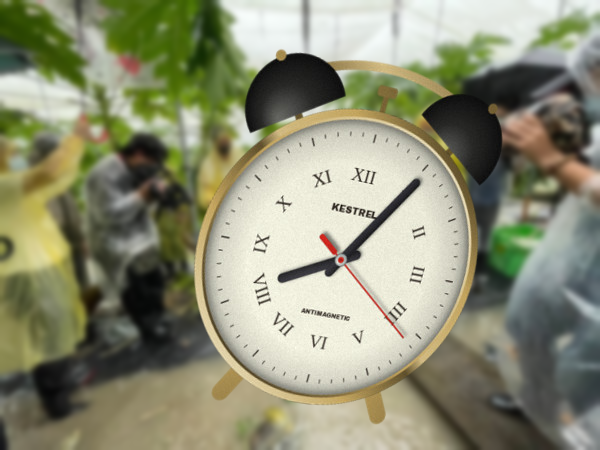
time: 8:05:21
